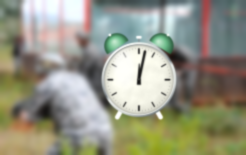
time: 12:02
